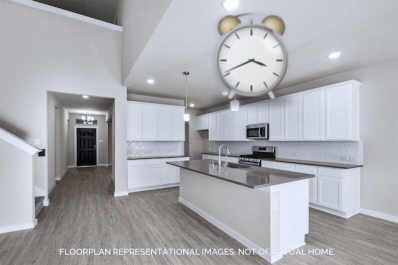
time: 3:41
